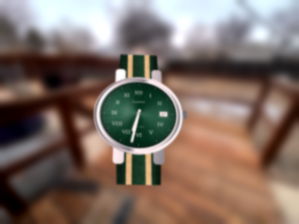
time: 6:32
